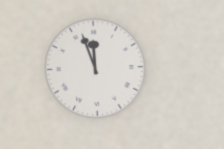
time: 11:57
